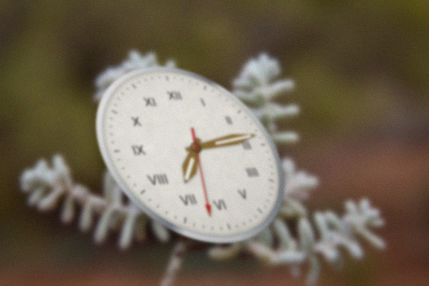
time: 7:13:32
